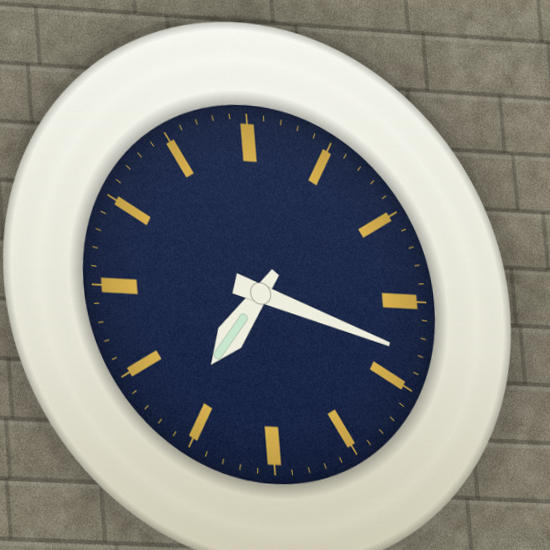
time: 7:18
